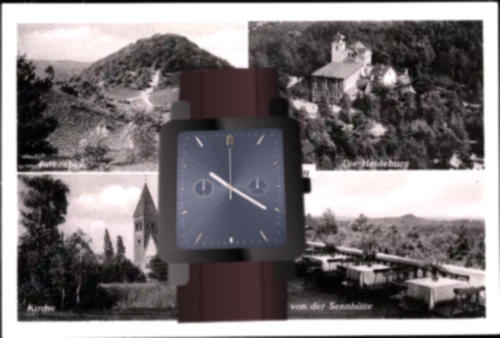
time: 10:21
